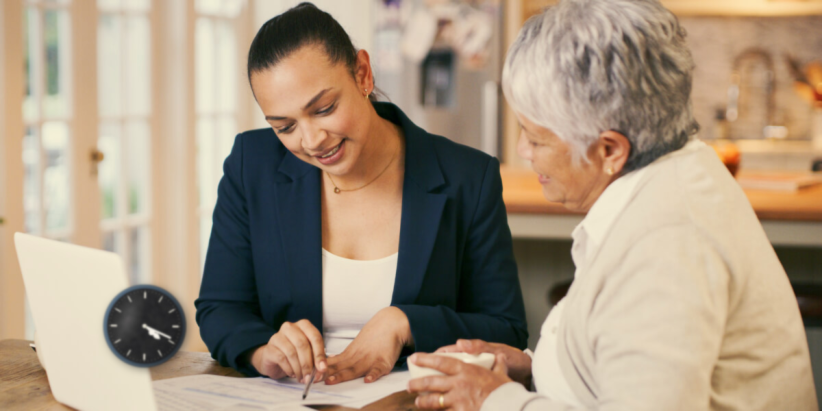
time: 4:19
